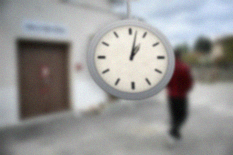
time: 1:02
